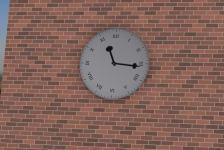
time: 11:16
